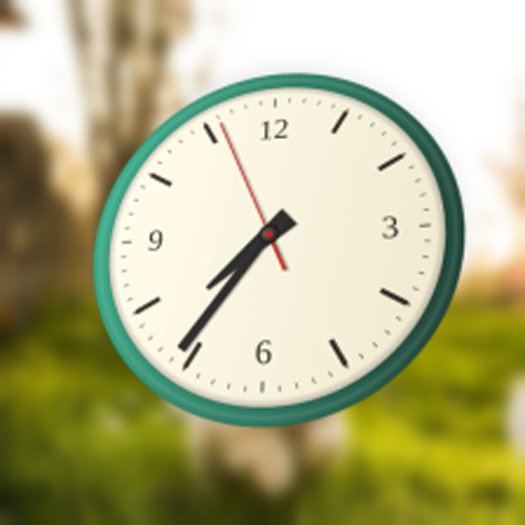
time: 7:35:56
